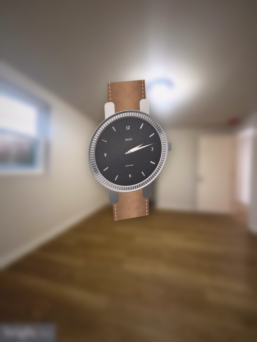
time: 2:13
